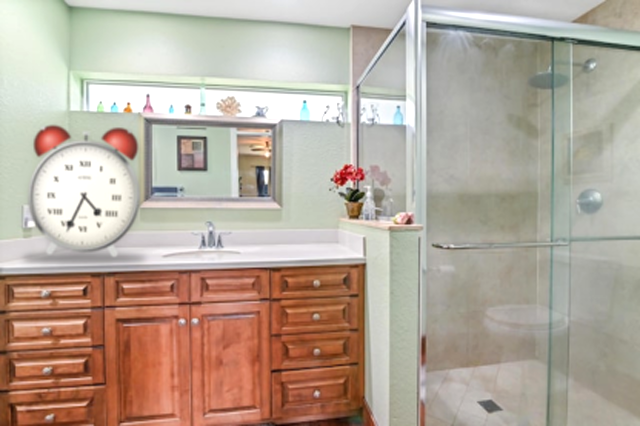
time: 4:34
